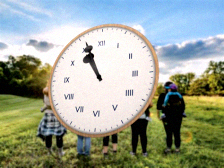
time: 10:56
